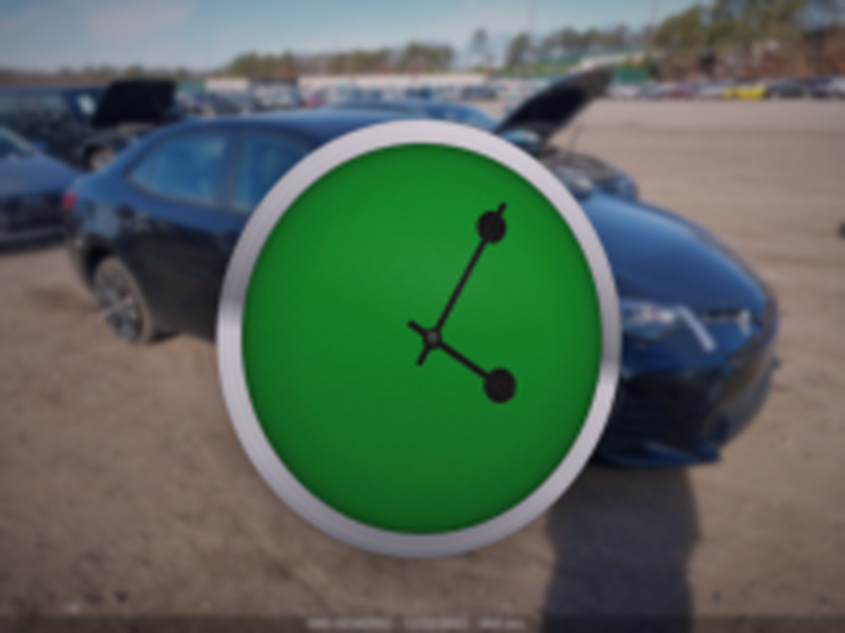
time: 4:05
